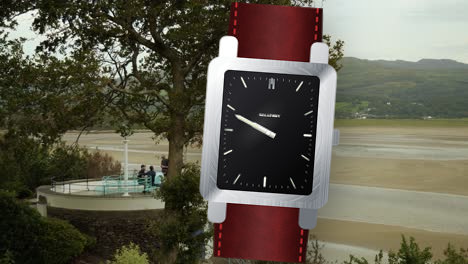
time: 9:49
